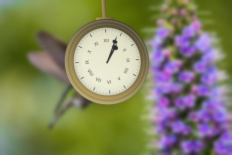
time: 1:04
